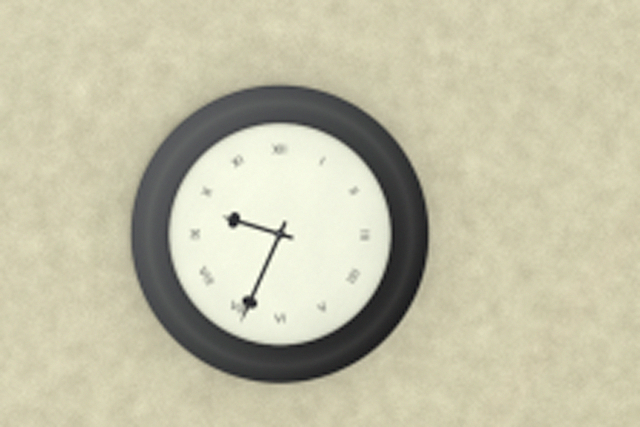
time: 9:34
